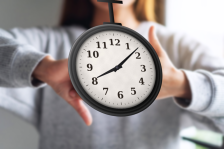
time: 8:08
